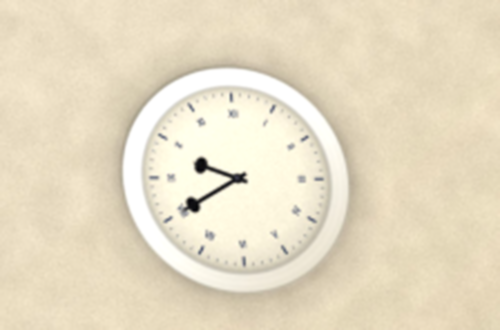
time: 9:40
